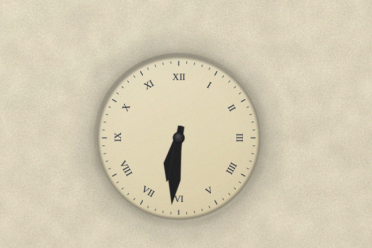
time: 6:31
